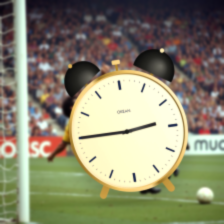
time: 2:45
